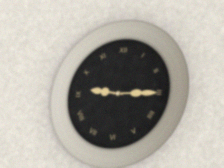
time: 9:15
